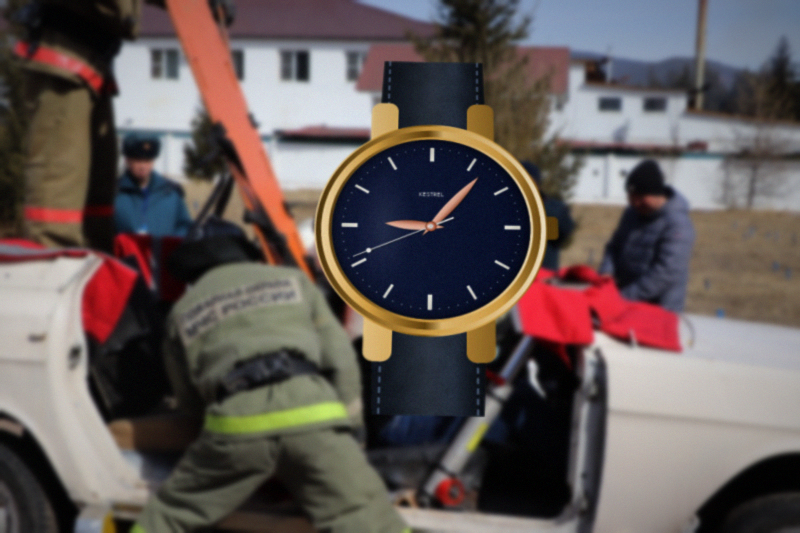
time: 9:06:41
